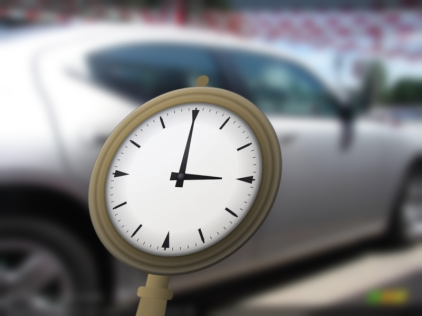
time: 3:00
